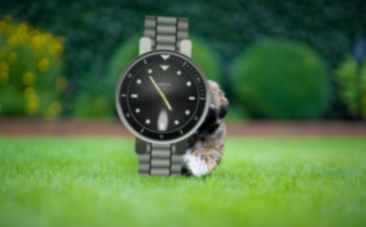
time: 4:54
